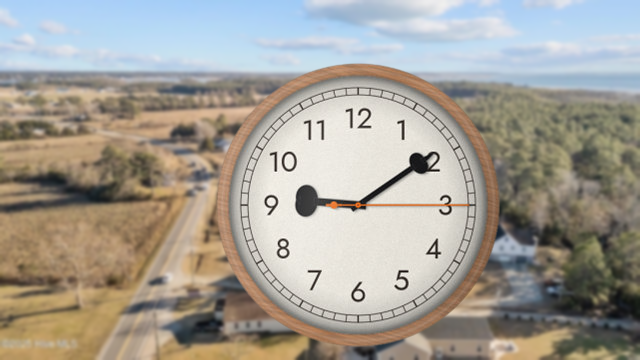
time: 9:09:15
